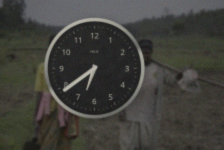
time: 6:39
